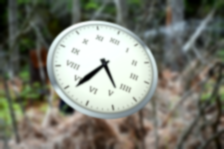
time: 4:34
